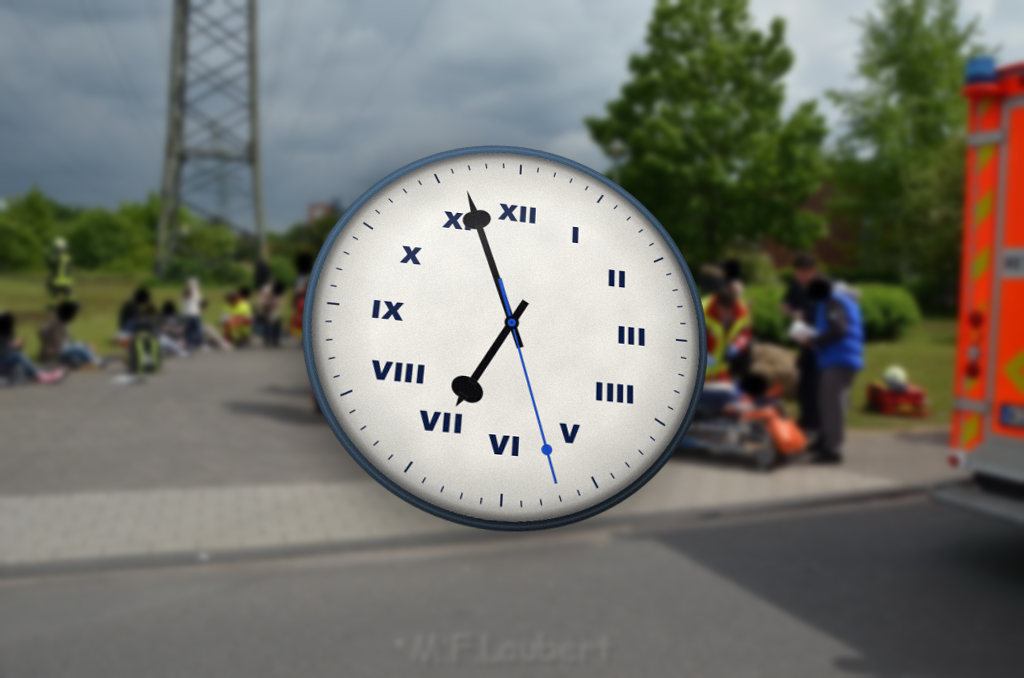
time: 6:56:27
